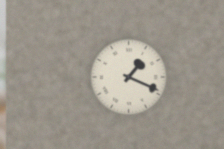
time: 1:19
